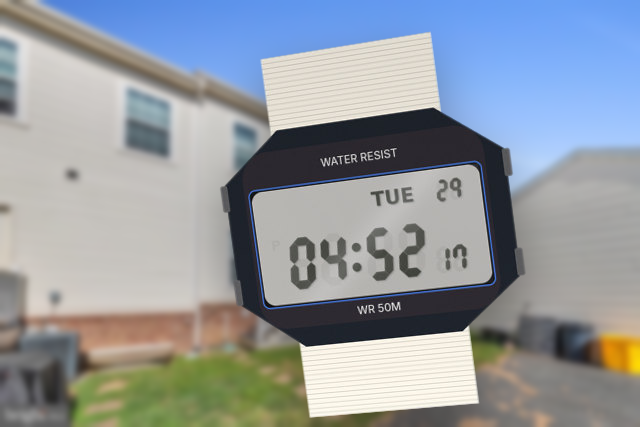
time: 4:52:17
